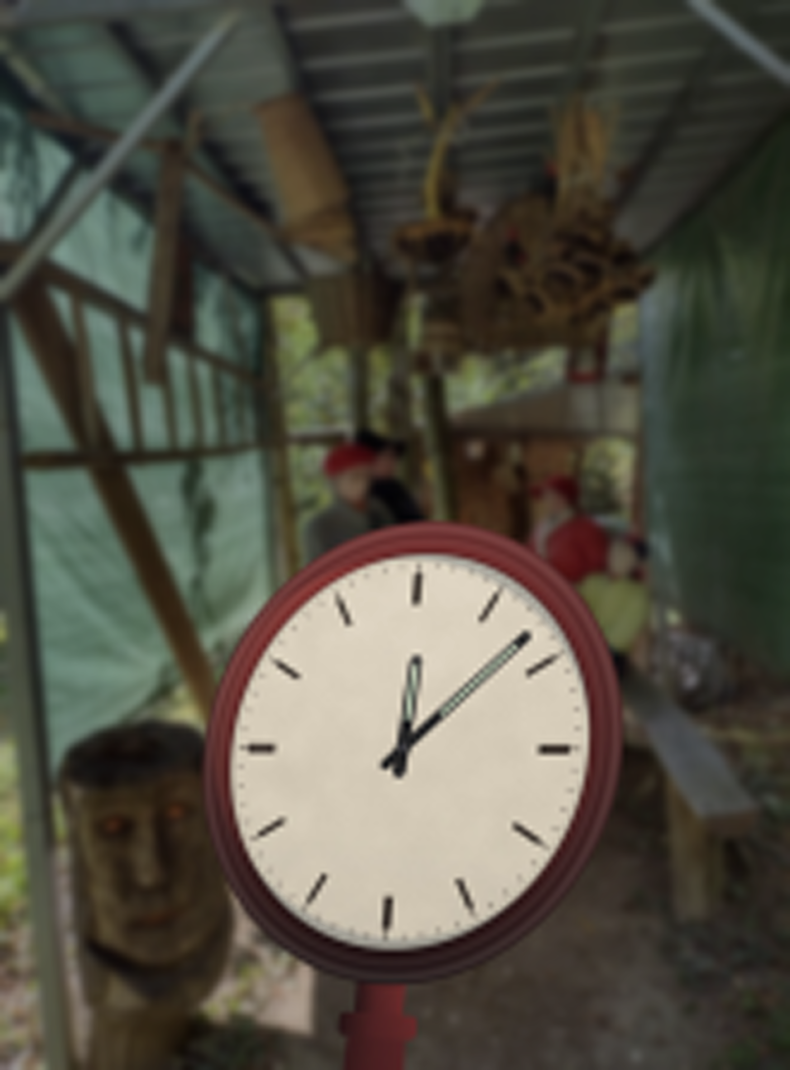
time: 12:08
